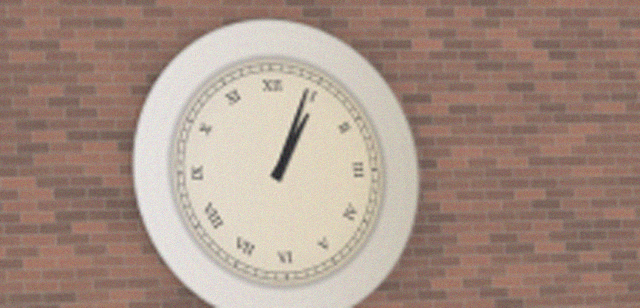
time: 1:04
